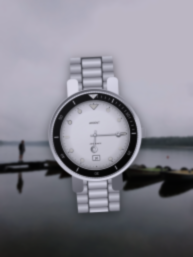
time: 6:15
